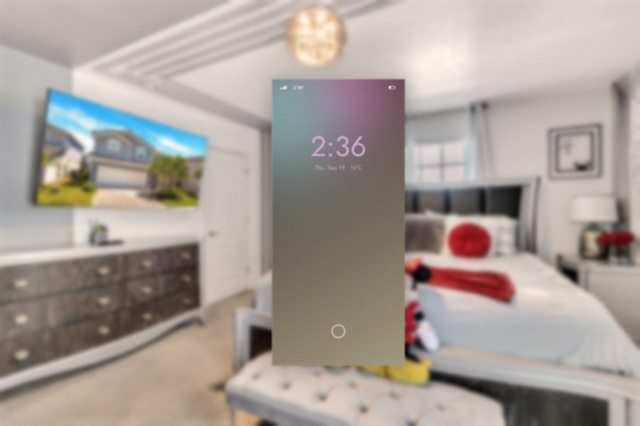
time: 2:36
